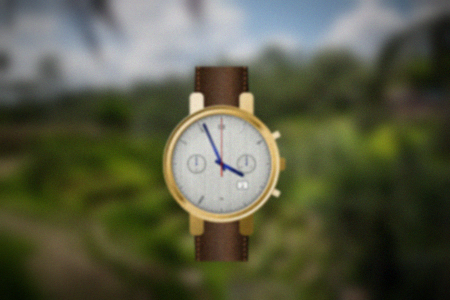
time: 3:56
